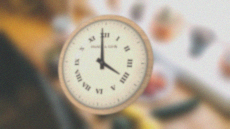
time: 3:59
